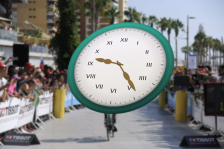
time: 9:24
